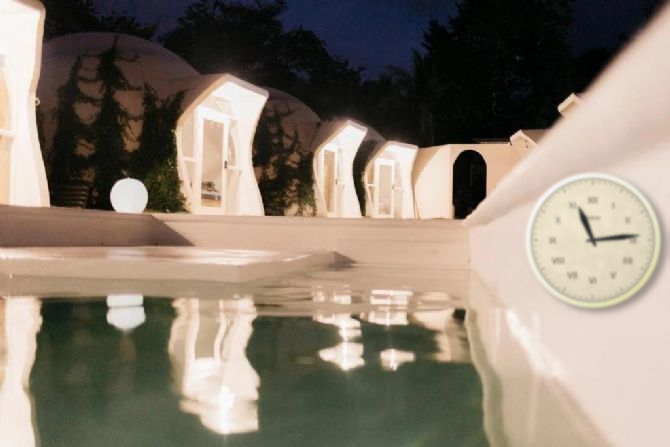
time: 11:14
